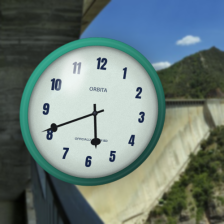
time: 5:41
